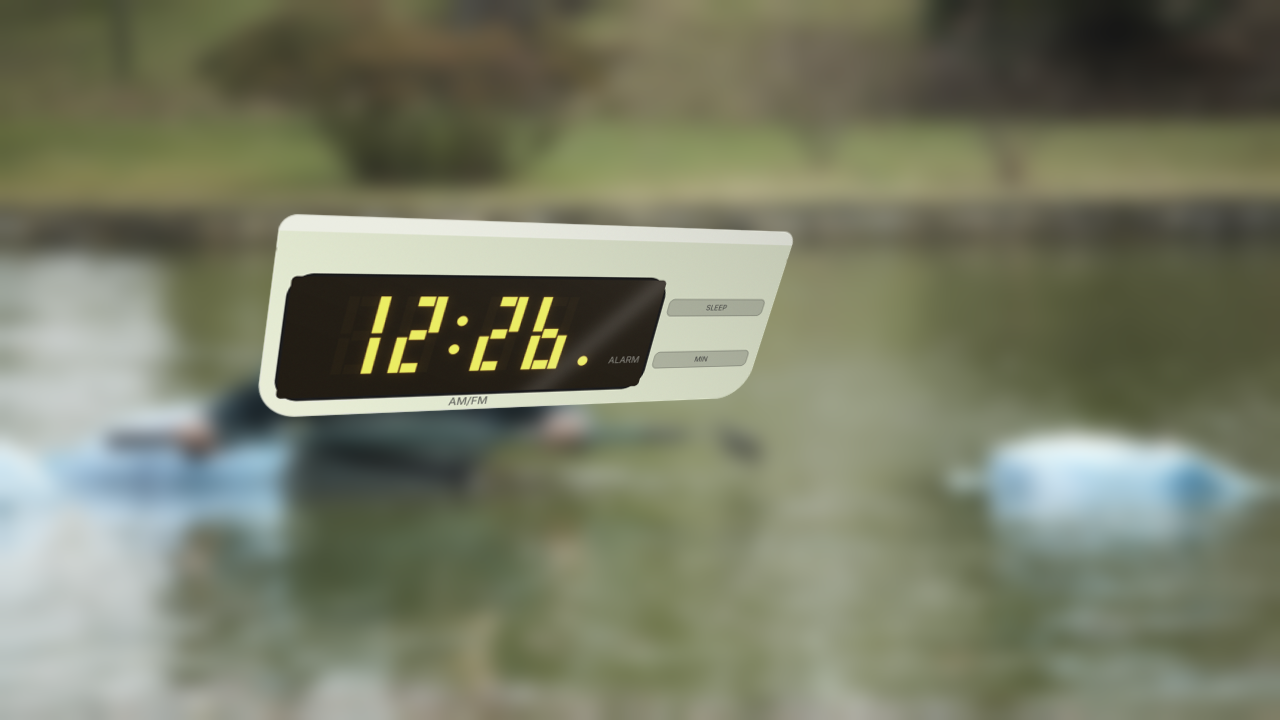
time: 12:26
